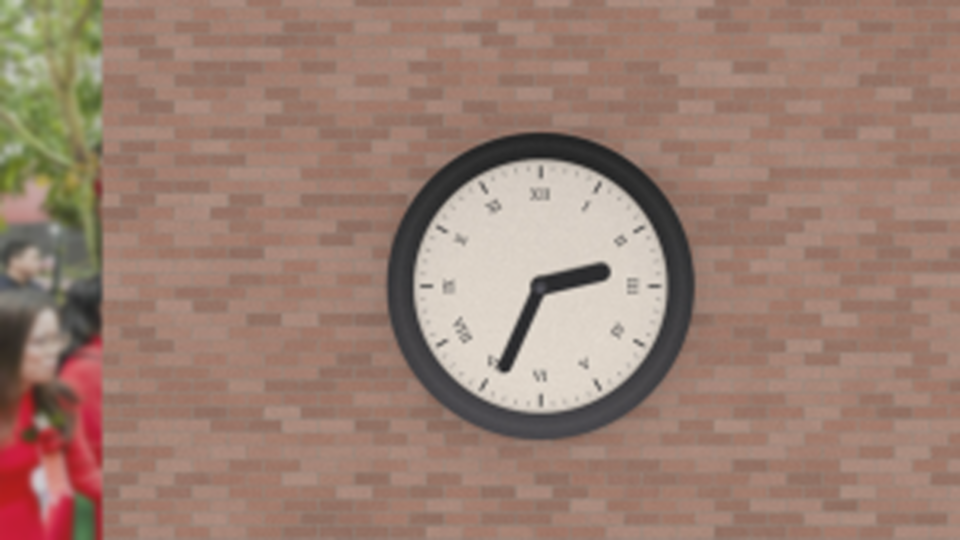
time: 2:34
